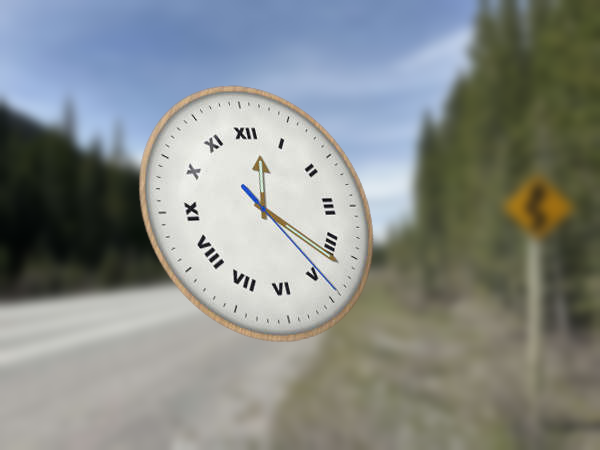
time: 12:21:24
